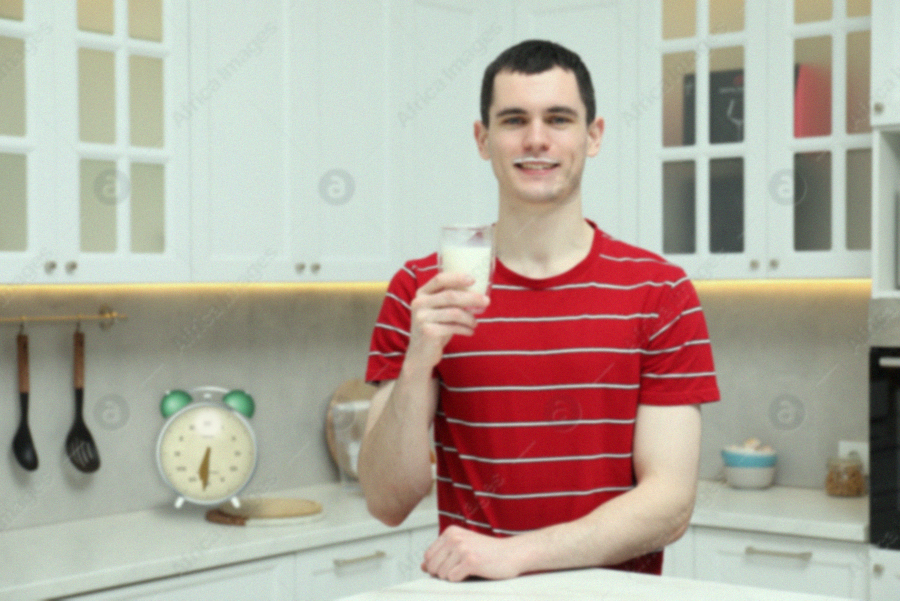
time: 6:31
